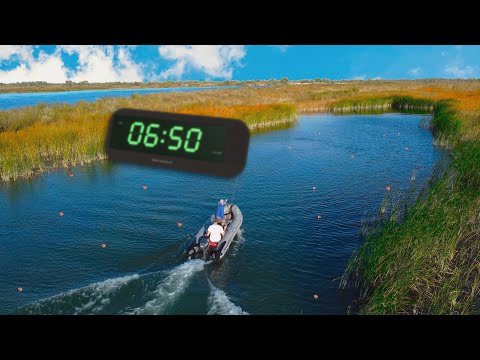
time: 6:50
